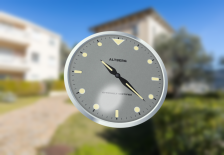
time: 10:22
